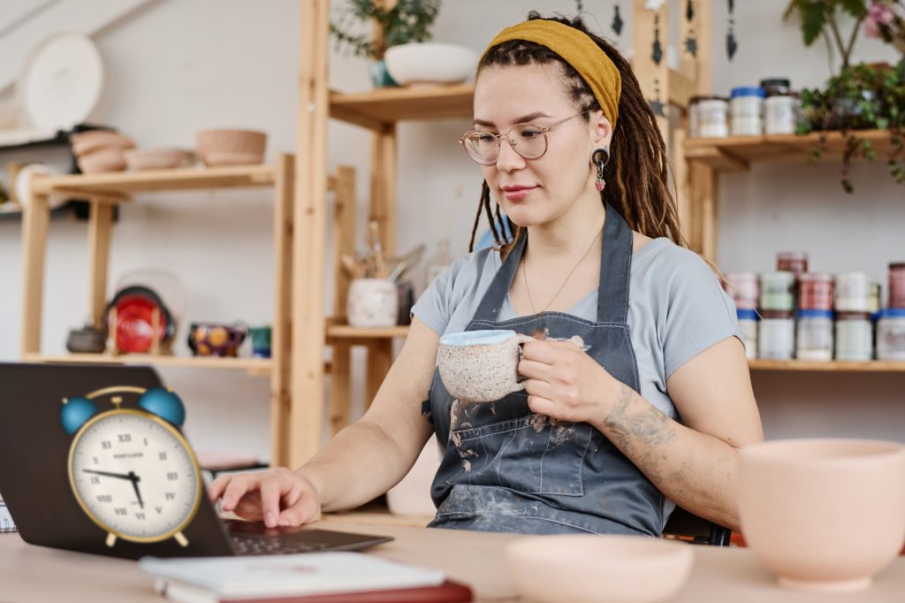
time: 5:47
